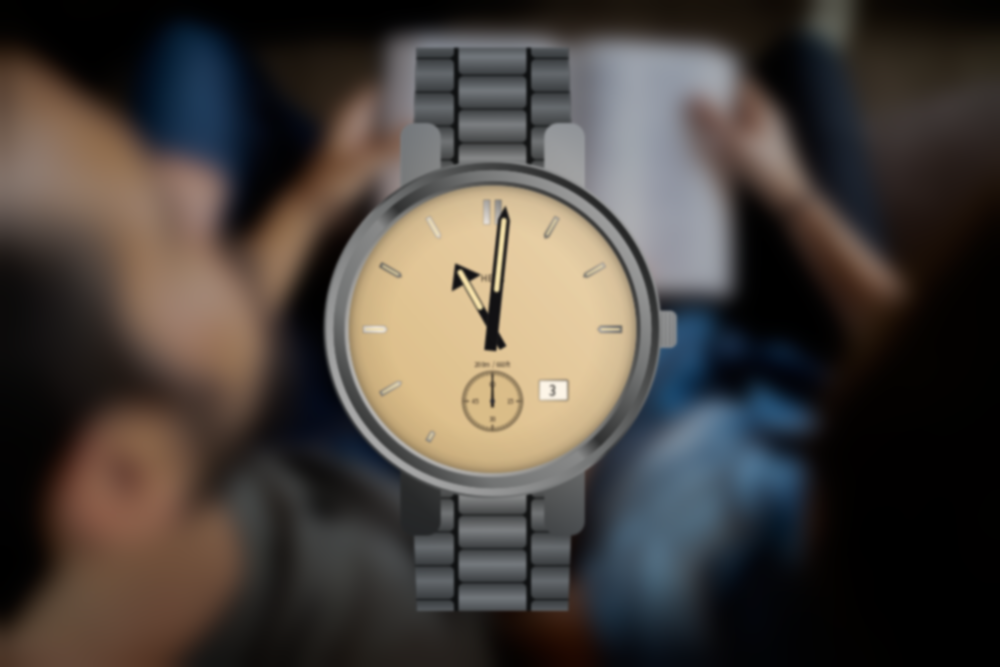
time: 11:01
